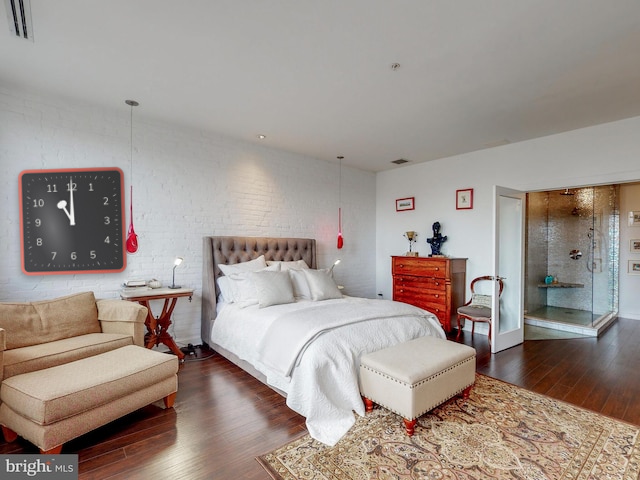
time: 11:00
